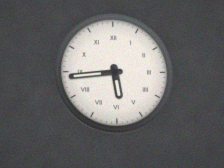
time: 5:44
